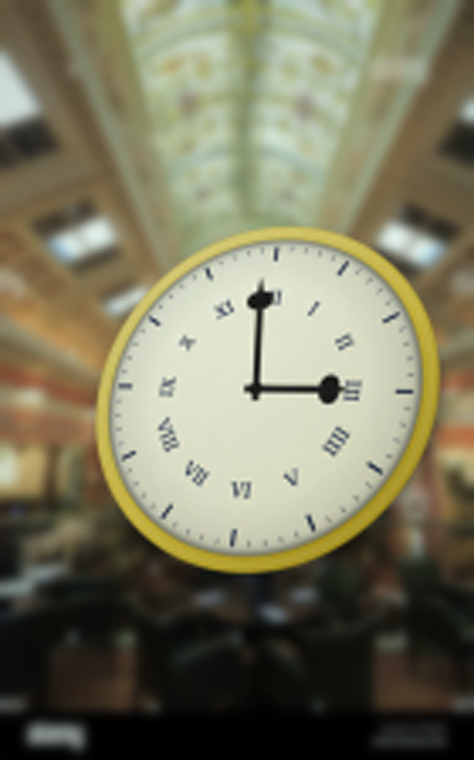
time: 2:59
